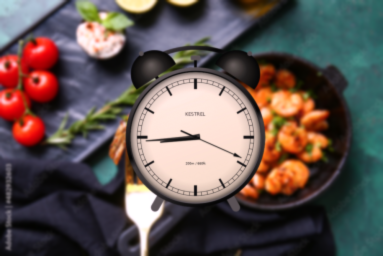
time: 8:44:19
